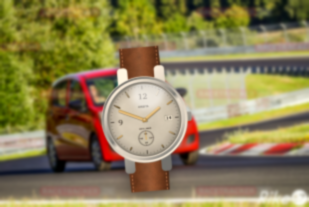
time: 1:49
